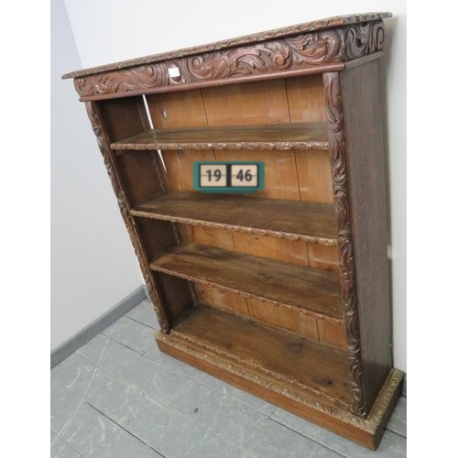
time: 19:46
